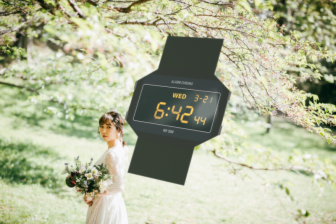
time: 6:42
